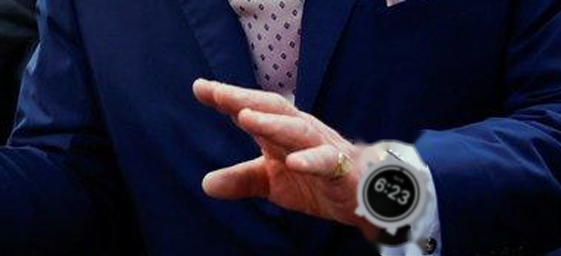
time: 6:23
